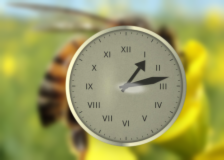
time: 1:13
